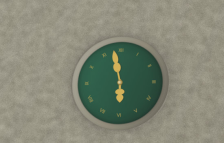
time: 5:58
